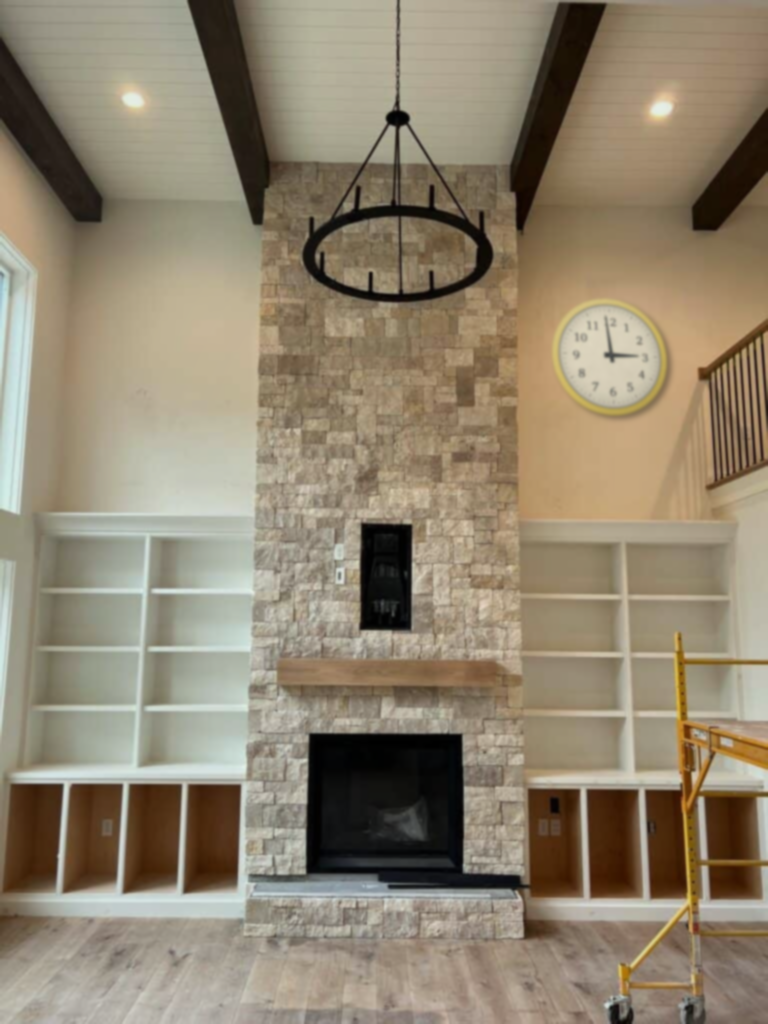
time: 2:59
